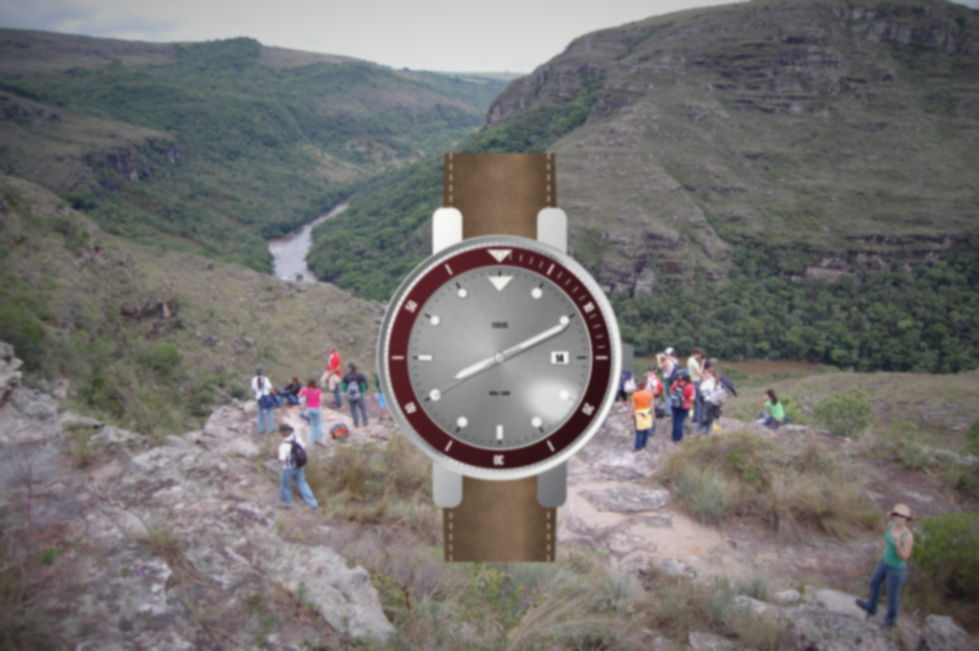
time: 8:10:40
